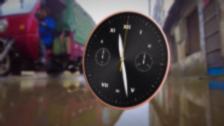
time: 11:27
